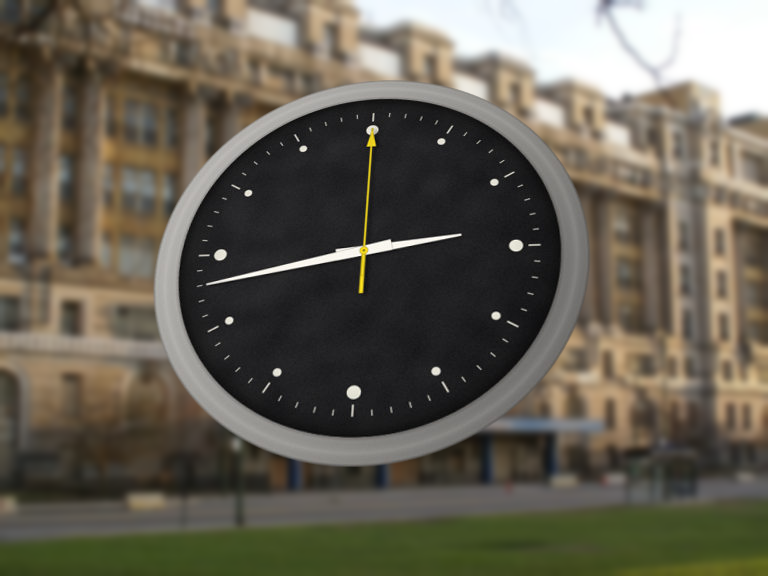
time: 2:43:00
